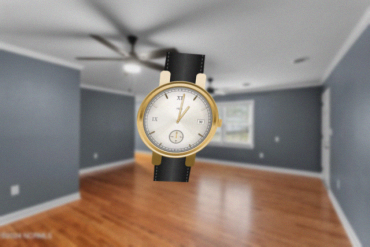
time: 1:01
